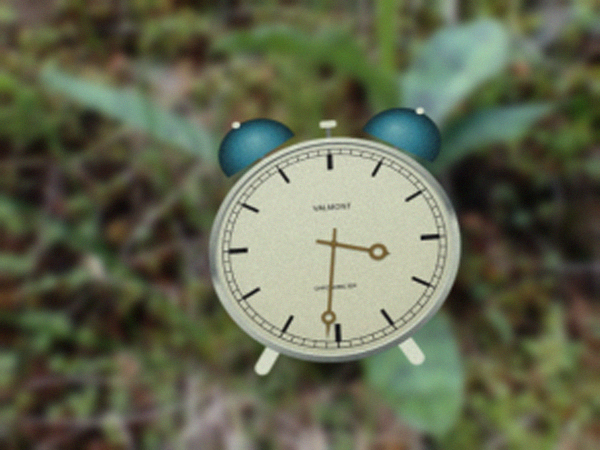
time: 3:31
